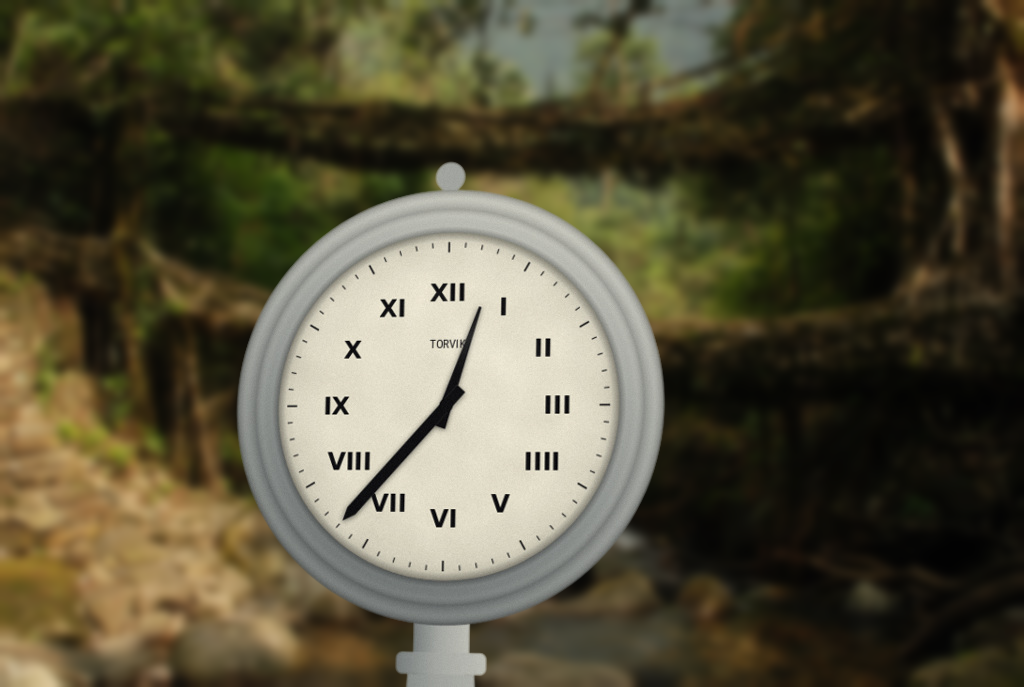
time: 12:37
